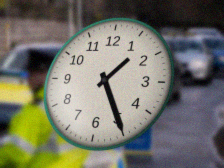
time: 1:25
